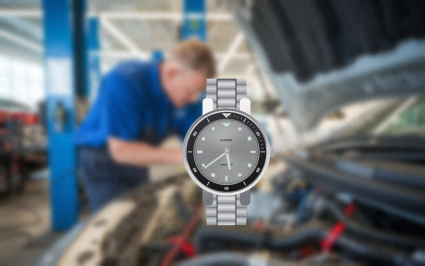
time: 5:39
